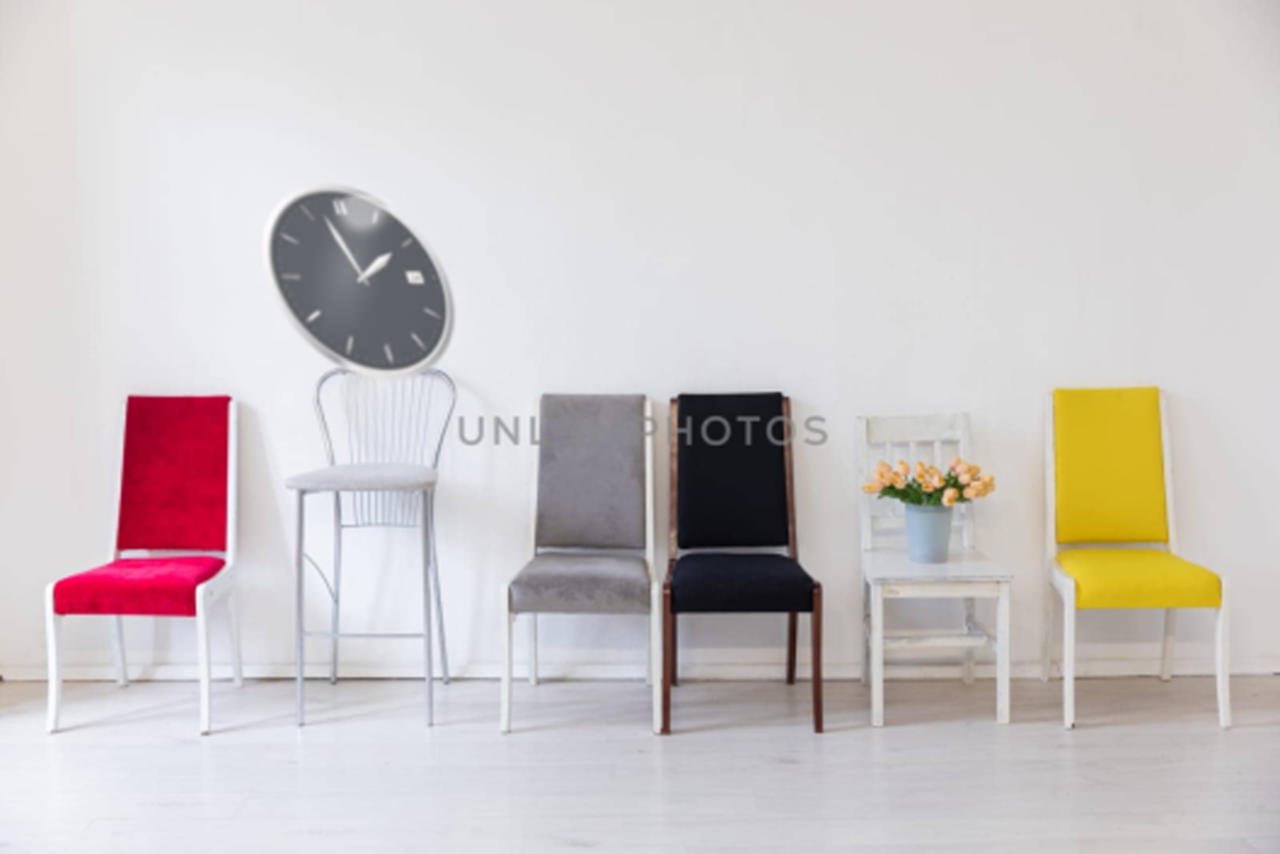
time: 1:57
